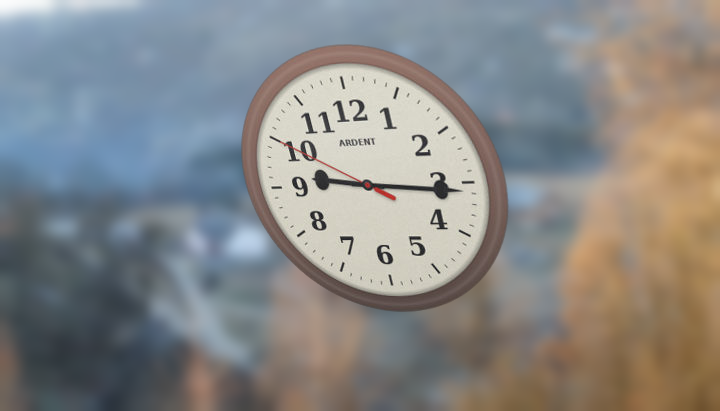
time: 9:15:50
